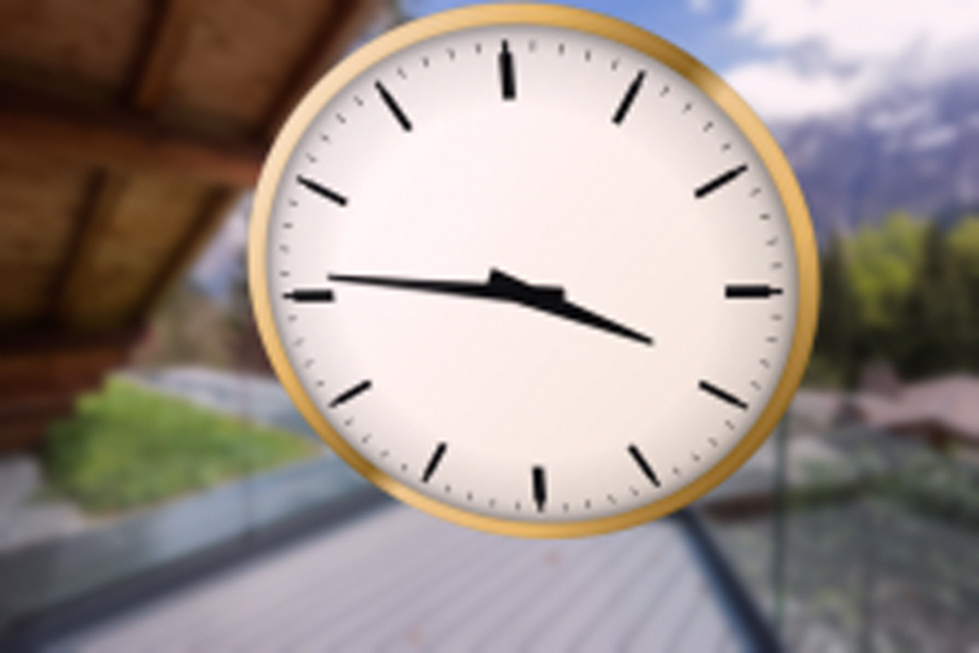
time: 3:46
